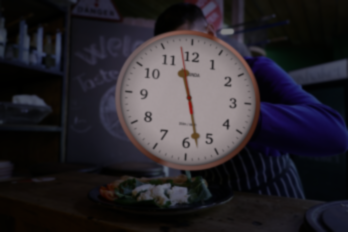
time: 11:27:58
